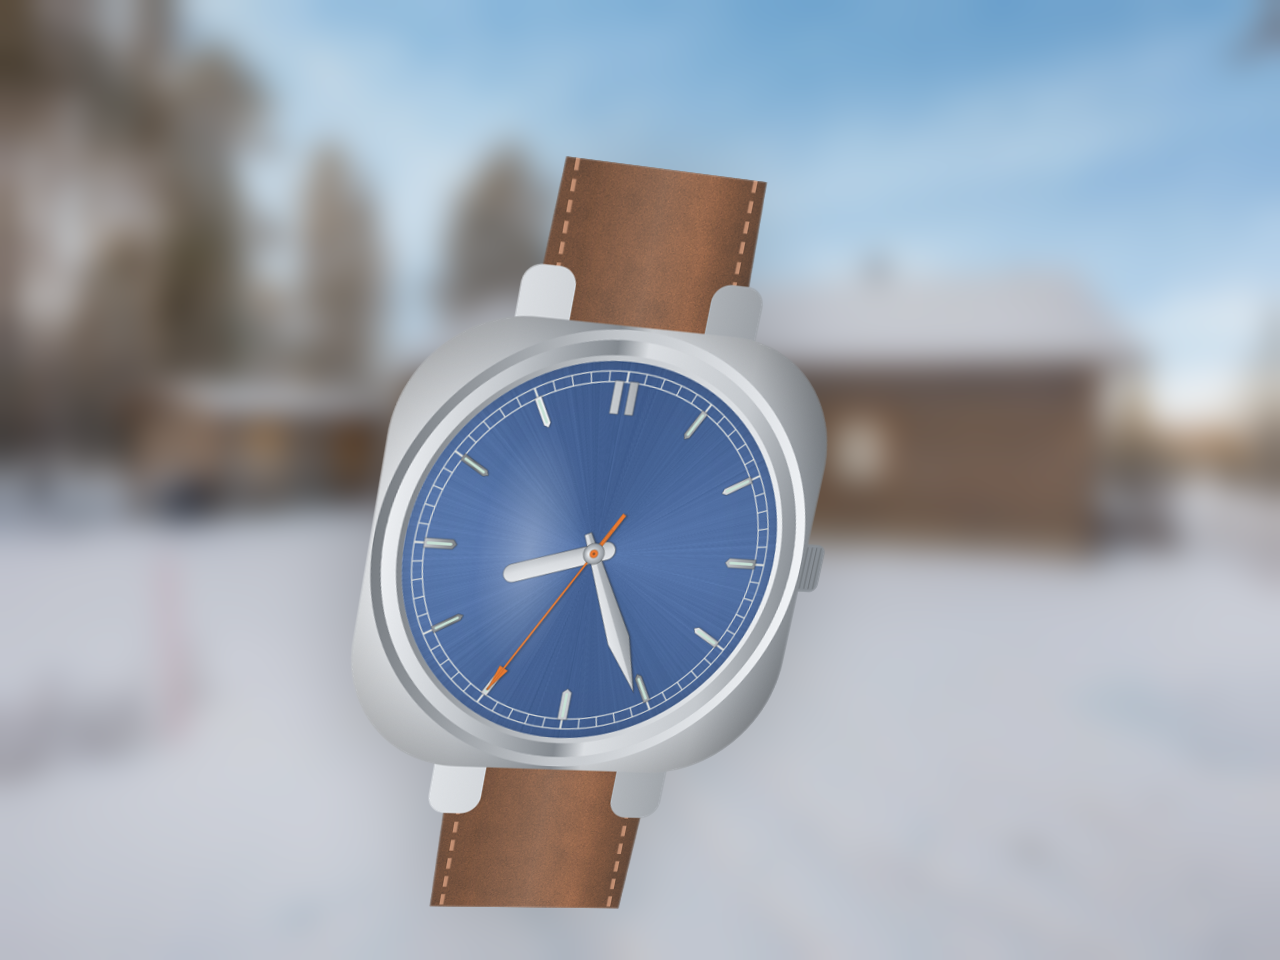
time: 8:25:35
